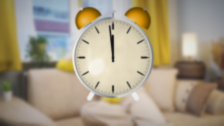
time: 11:59
